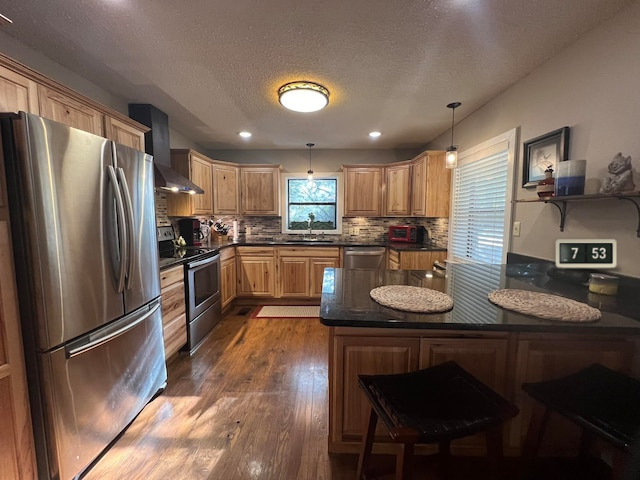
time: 7:53
